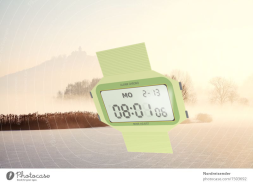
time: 8:01:06
